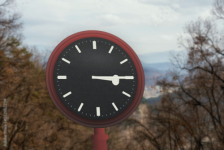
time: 3:15
